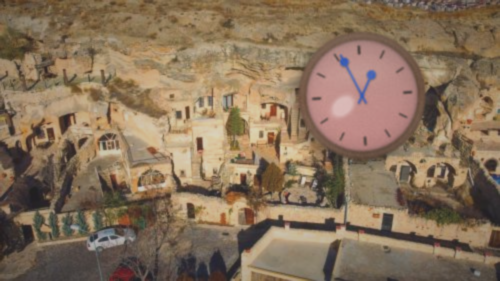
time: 12:56
